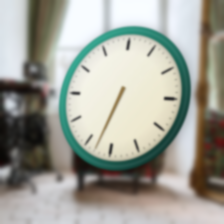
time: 6:33
